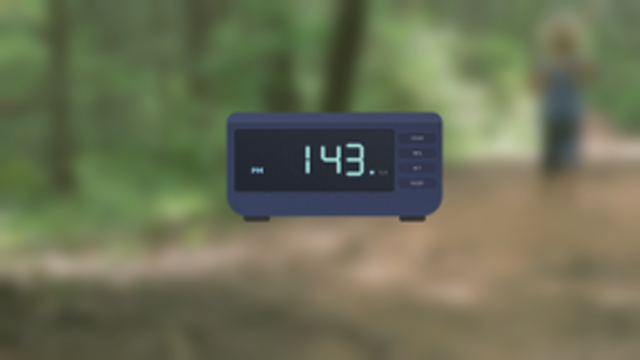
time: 1:43
